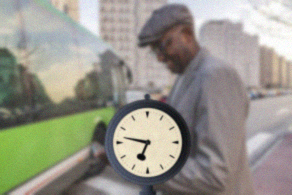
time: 6:47
